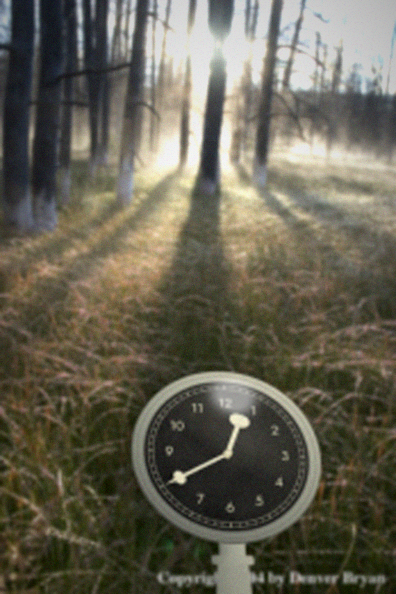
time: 12:40
